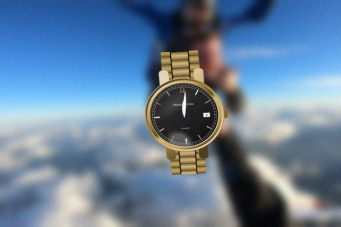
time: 12:01
